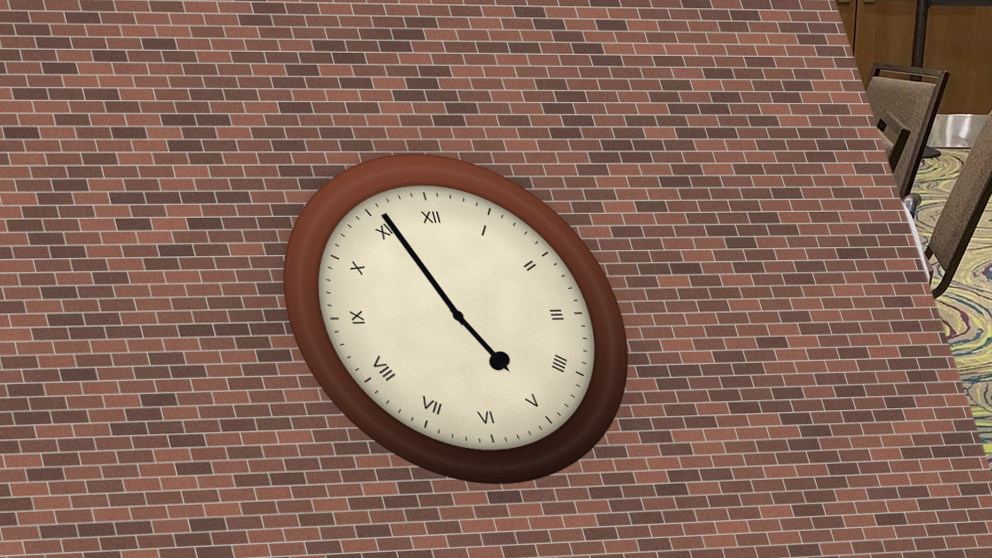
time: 4:56
